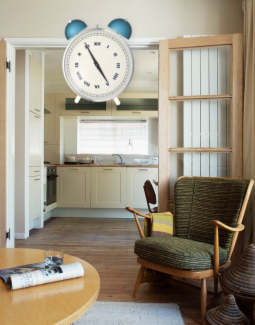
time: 4:55
